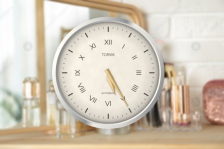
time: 5:25
